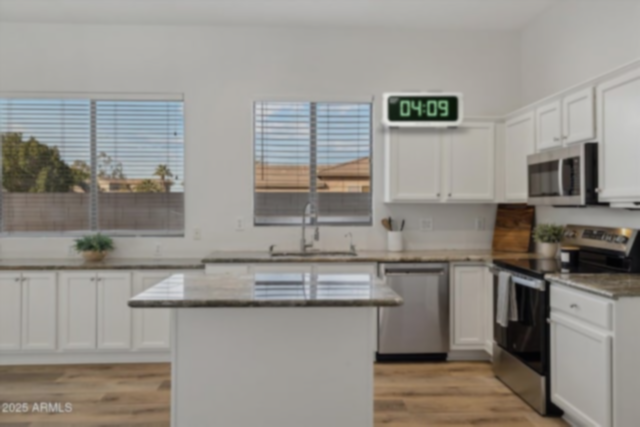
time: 4:09
